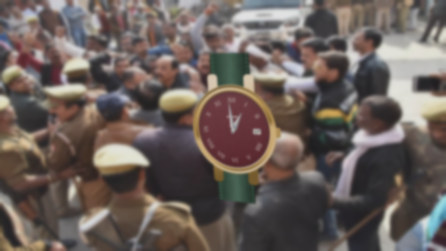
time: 12:59
